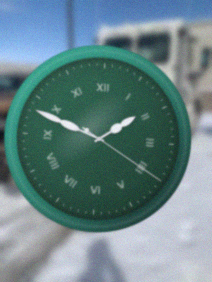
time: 1:48:20
